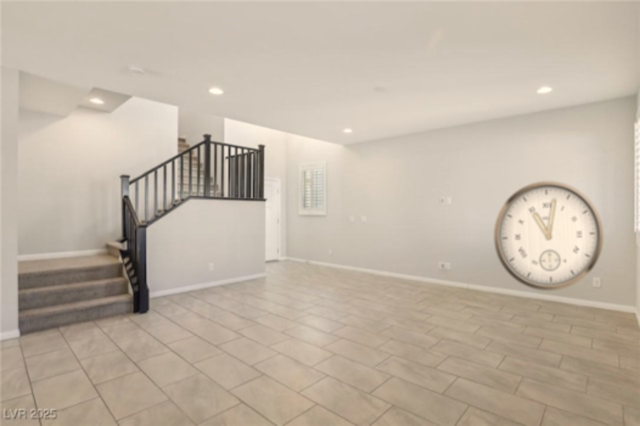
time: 11:02
